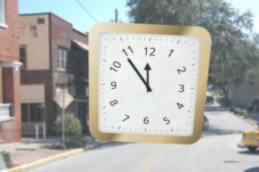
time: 11:54
